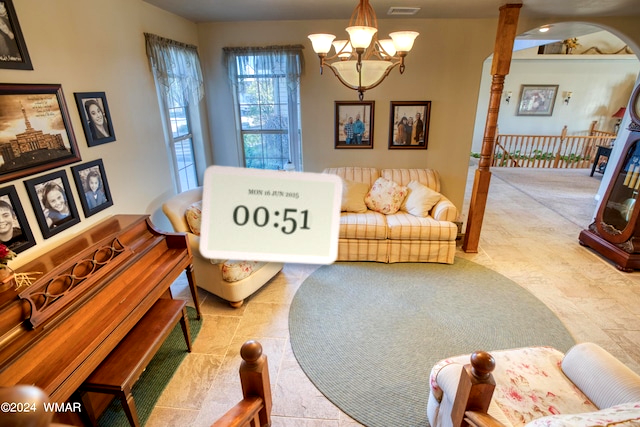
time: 0:51
